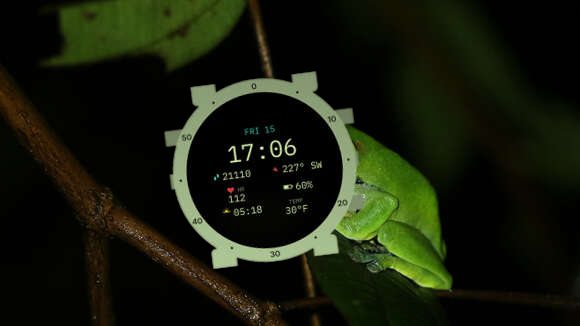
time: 17:06
